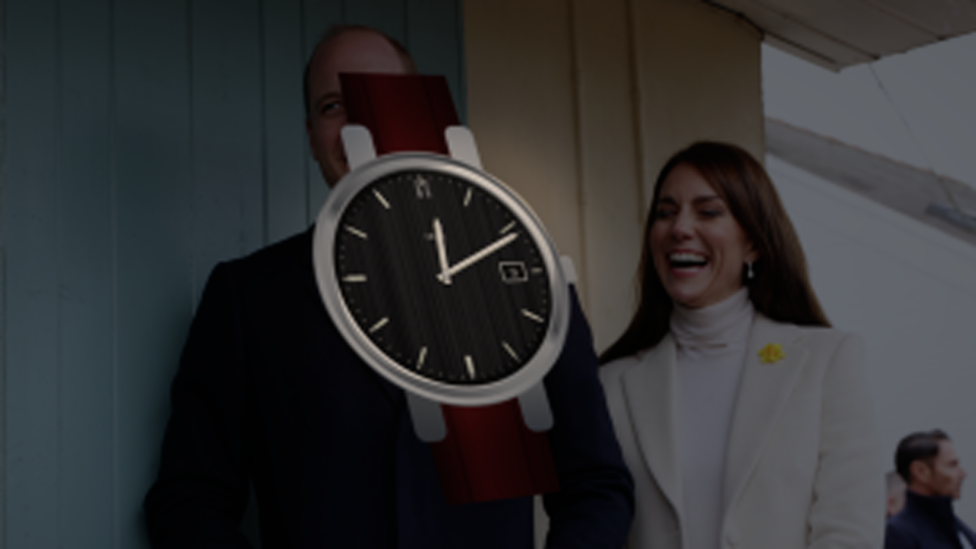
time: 12:11
